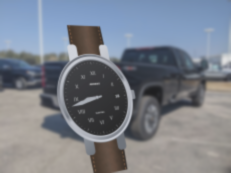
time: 8:43
